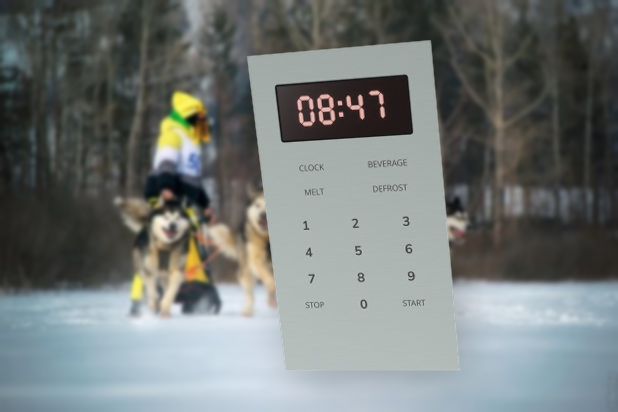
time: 8:47
